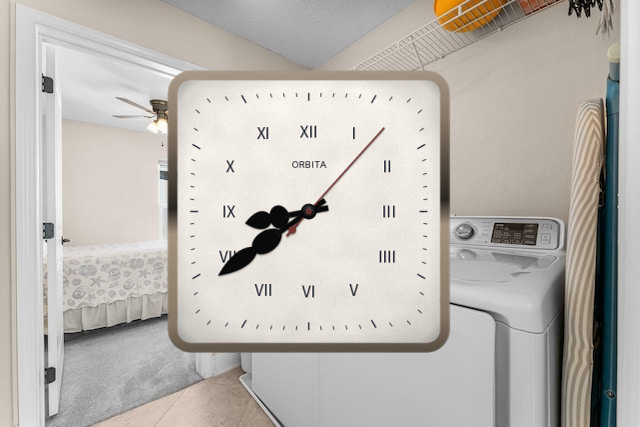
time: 8:39:07
